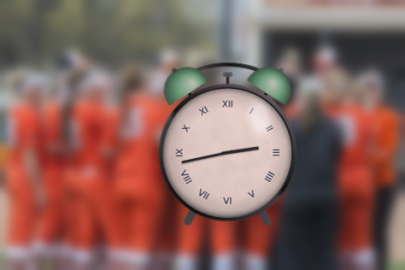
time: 2:43
